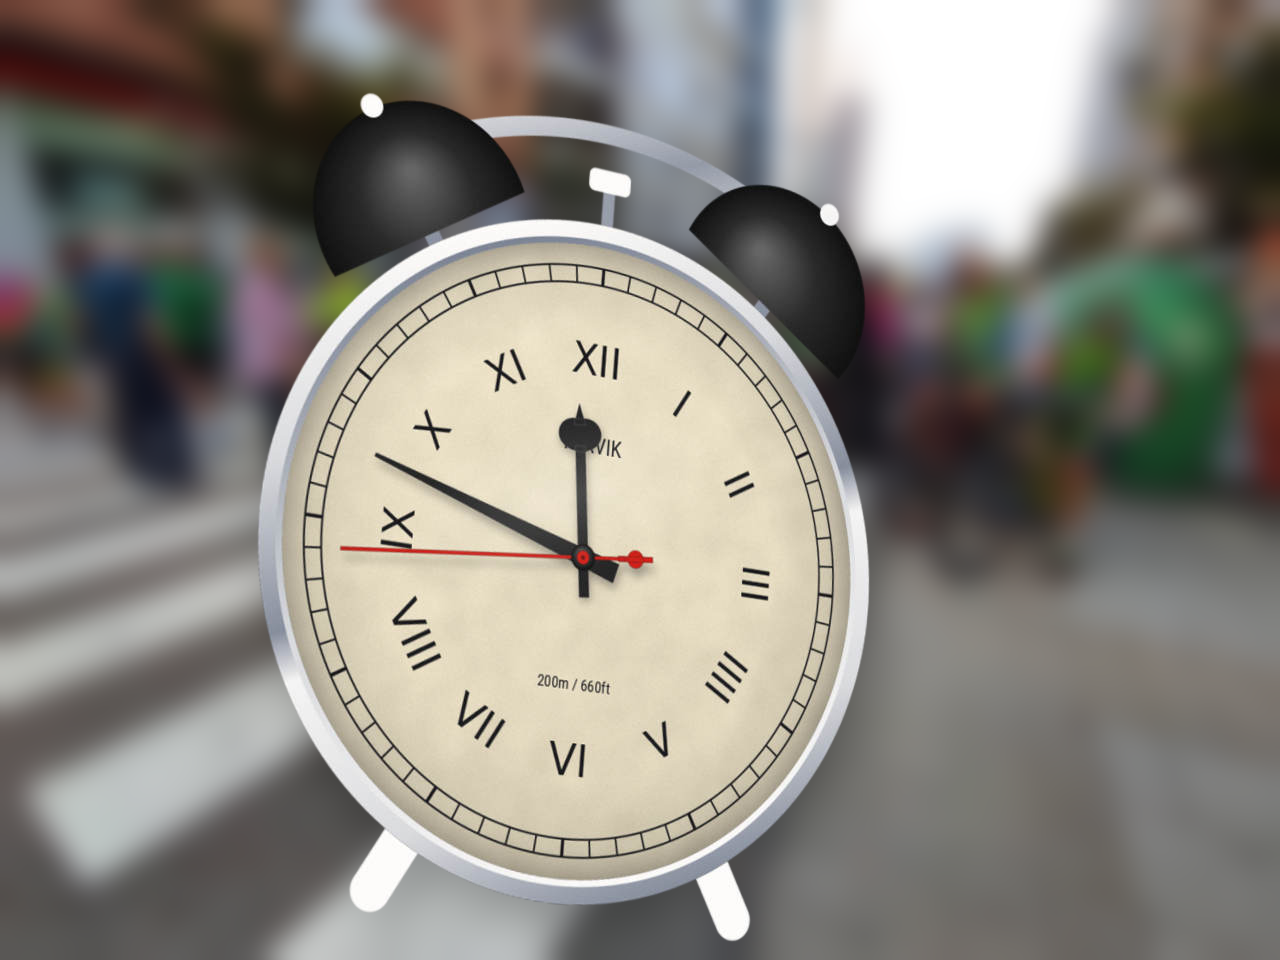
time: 11:47:44
